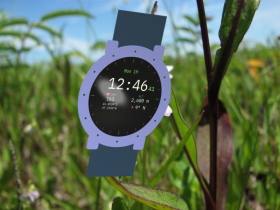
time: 12:46
